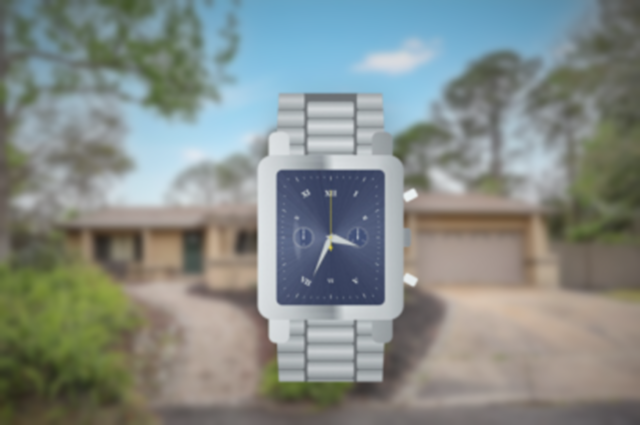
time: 3:34
